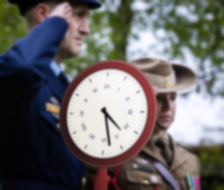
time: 4:28
